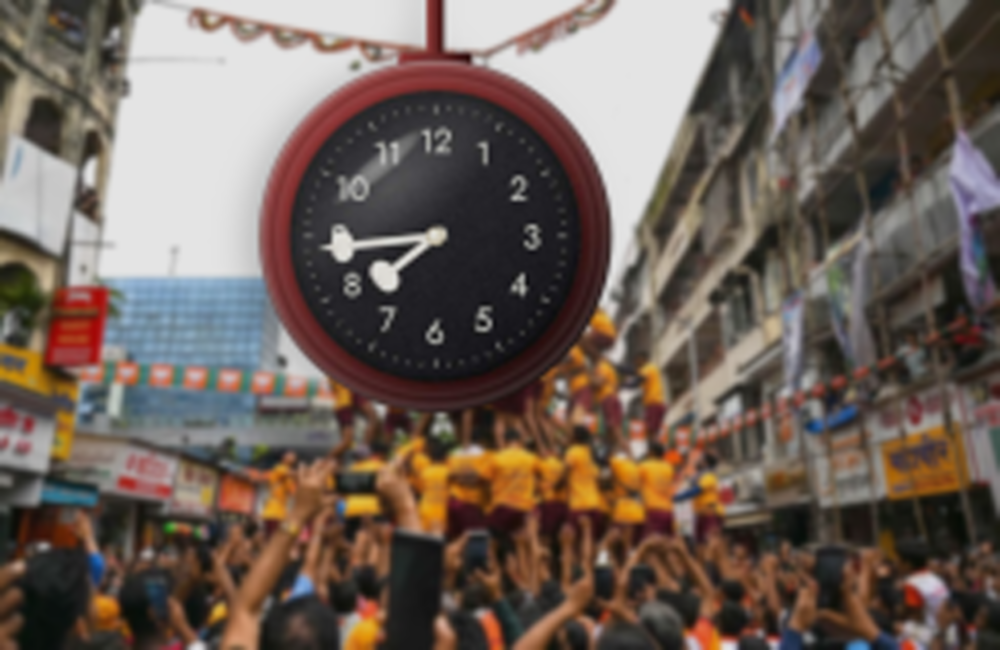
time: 7:44
